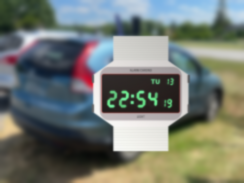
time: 22:54
